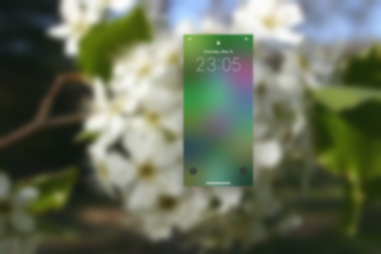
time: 23:05
